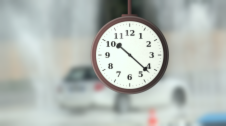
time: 10:22
